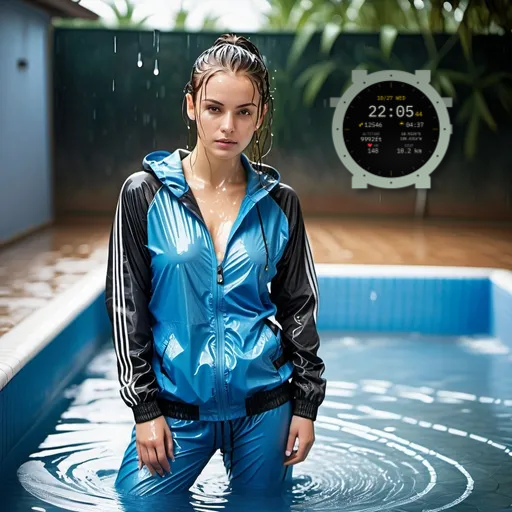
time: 22:05
